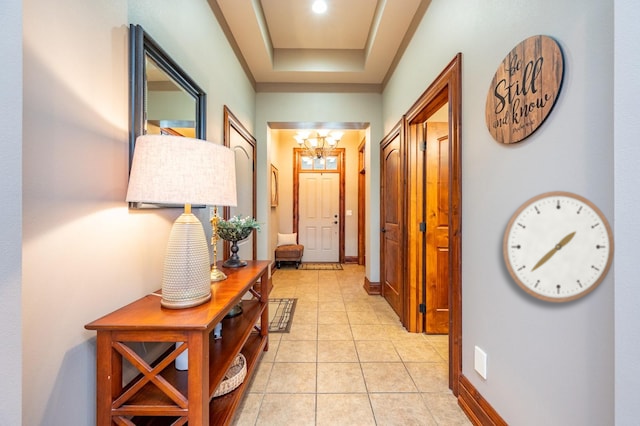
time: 1:38
